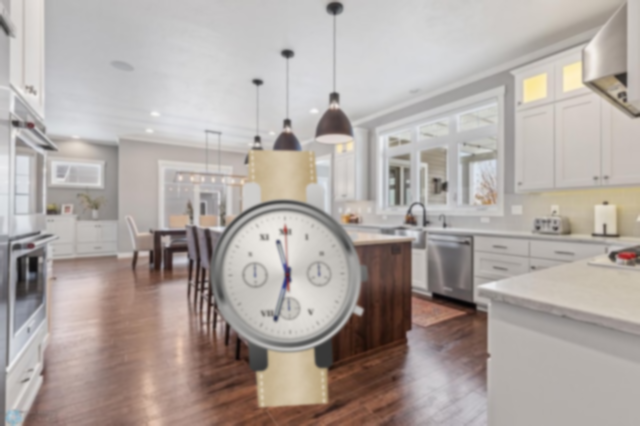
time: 11:33
